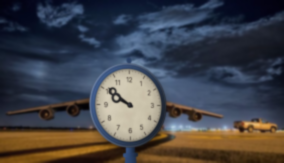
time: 9:51
